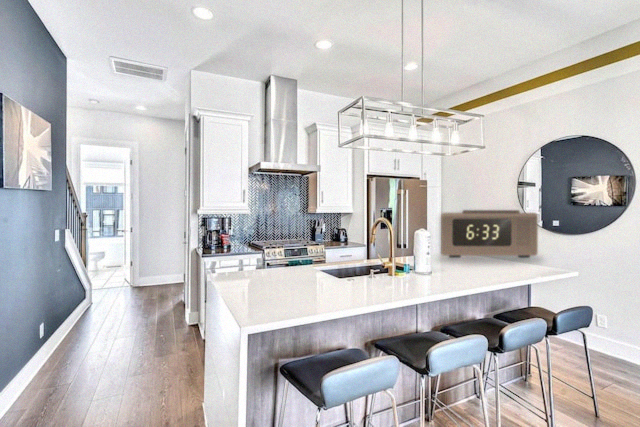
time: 6:33
